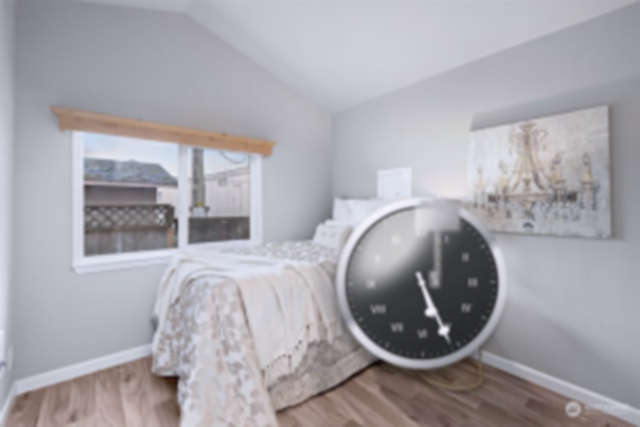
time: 5:26
